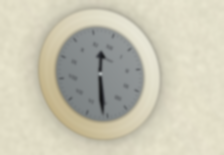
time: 11:26
